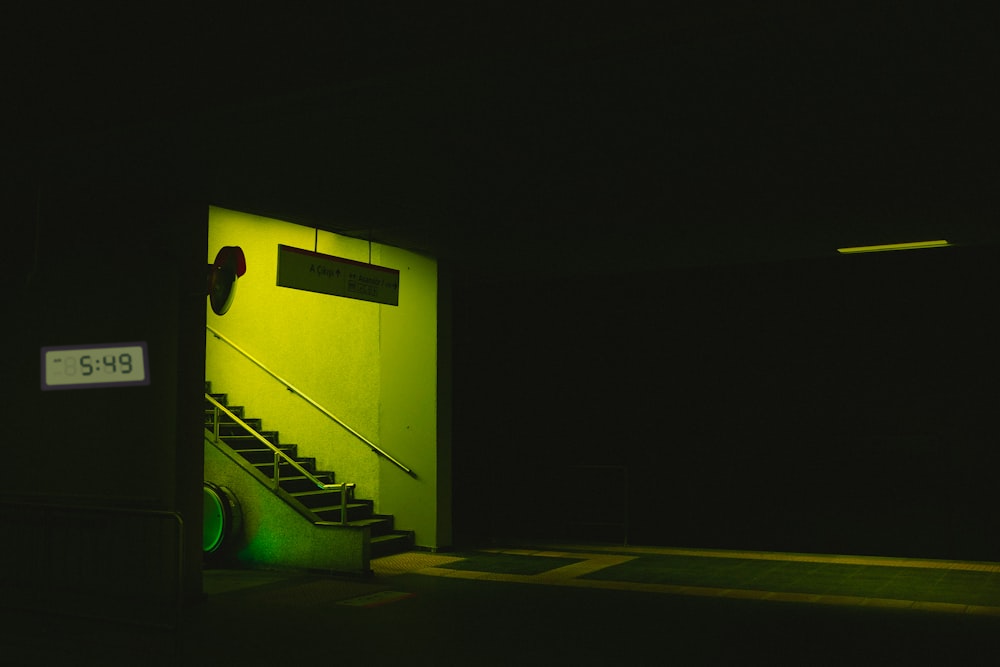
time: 5:49
